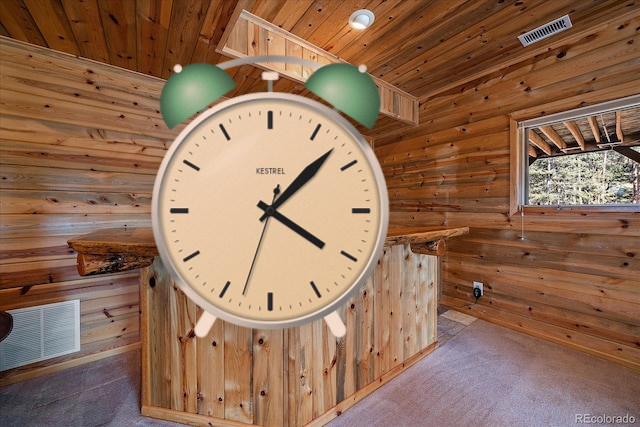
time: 4:07:33
